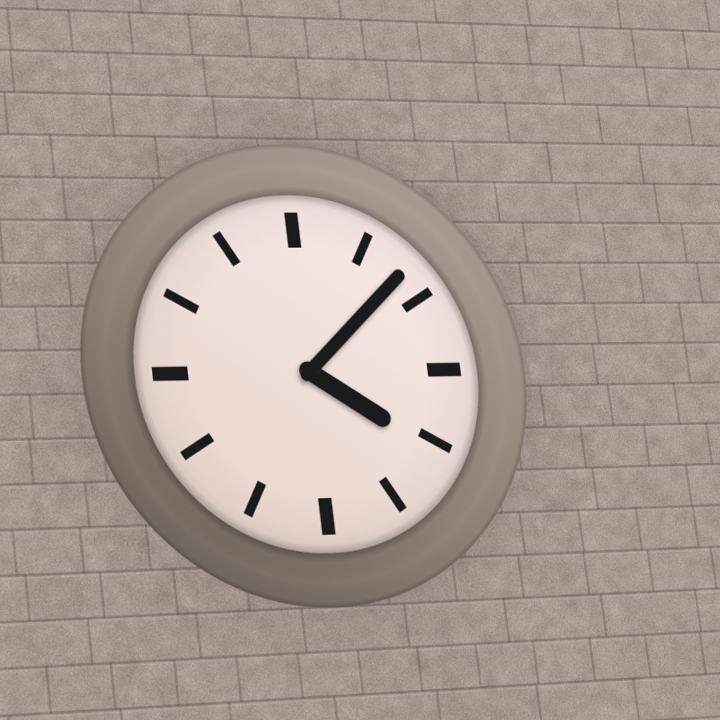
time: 4:08
